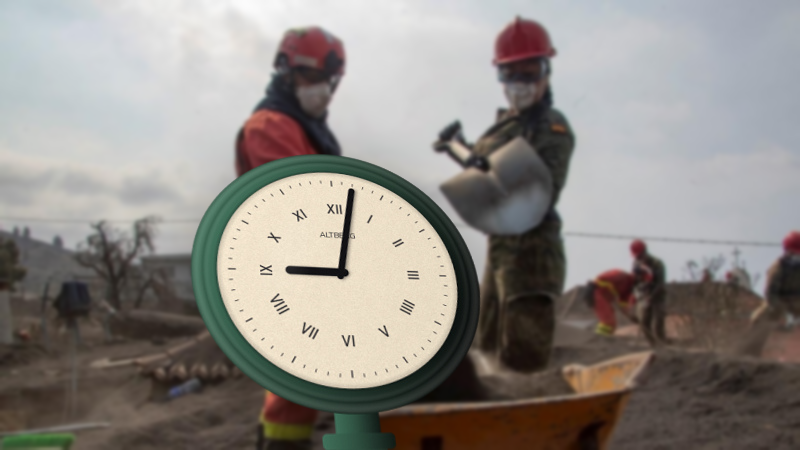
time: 9:02
